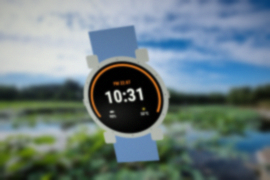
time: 10:31
